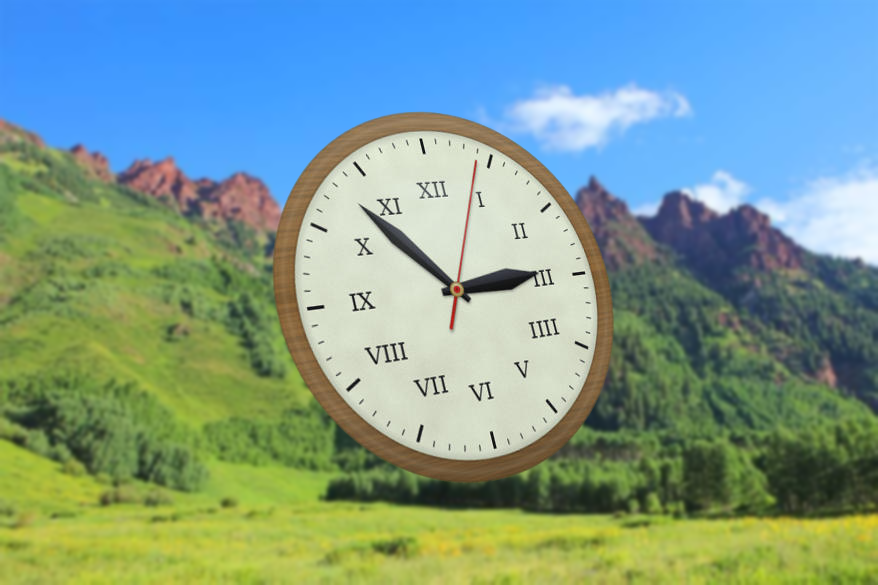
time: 2:53:04
